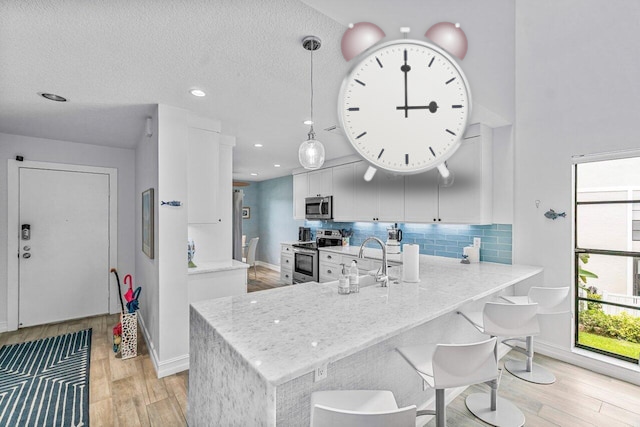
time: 3:00
